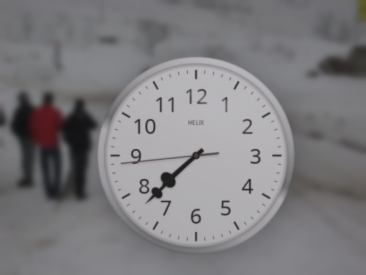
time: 7:37:44
